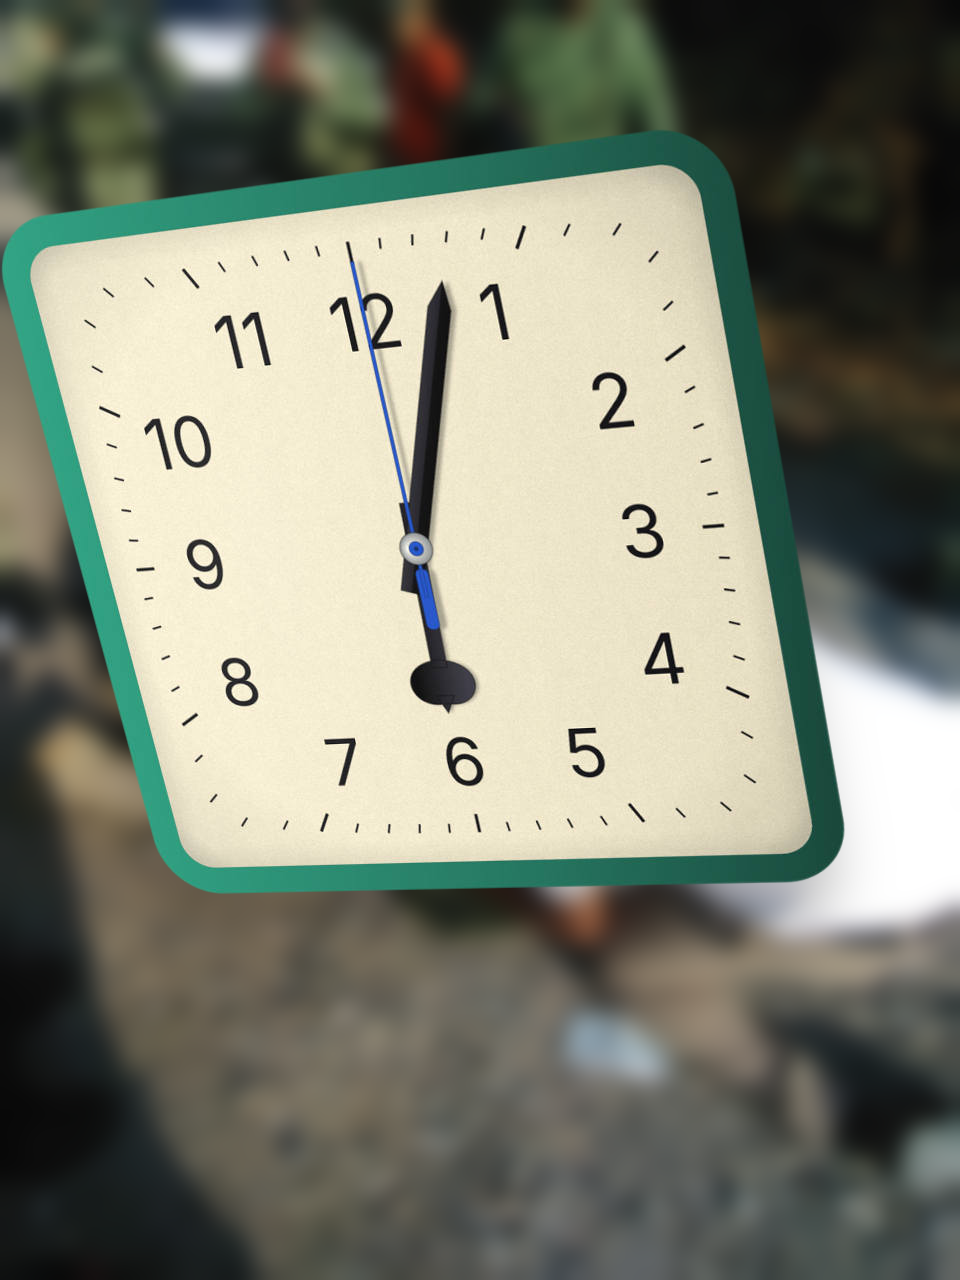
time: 6:03:00
